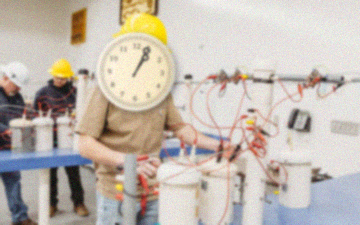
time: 1:04
